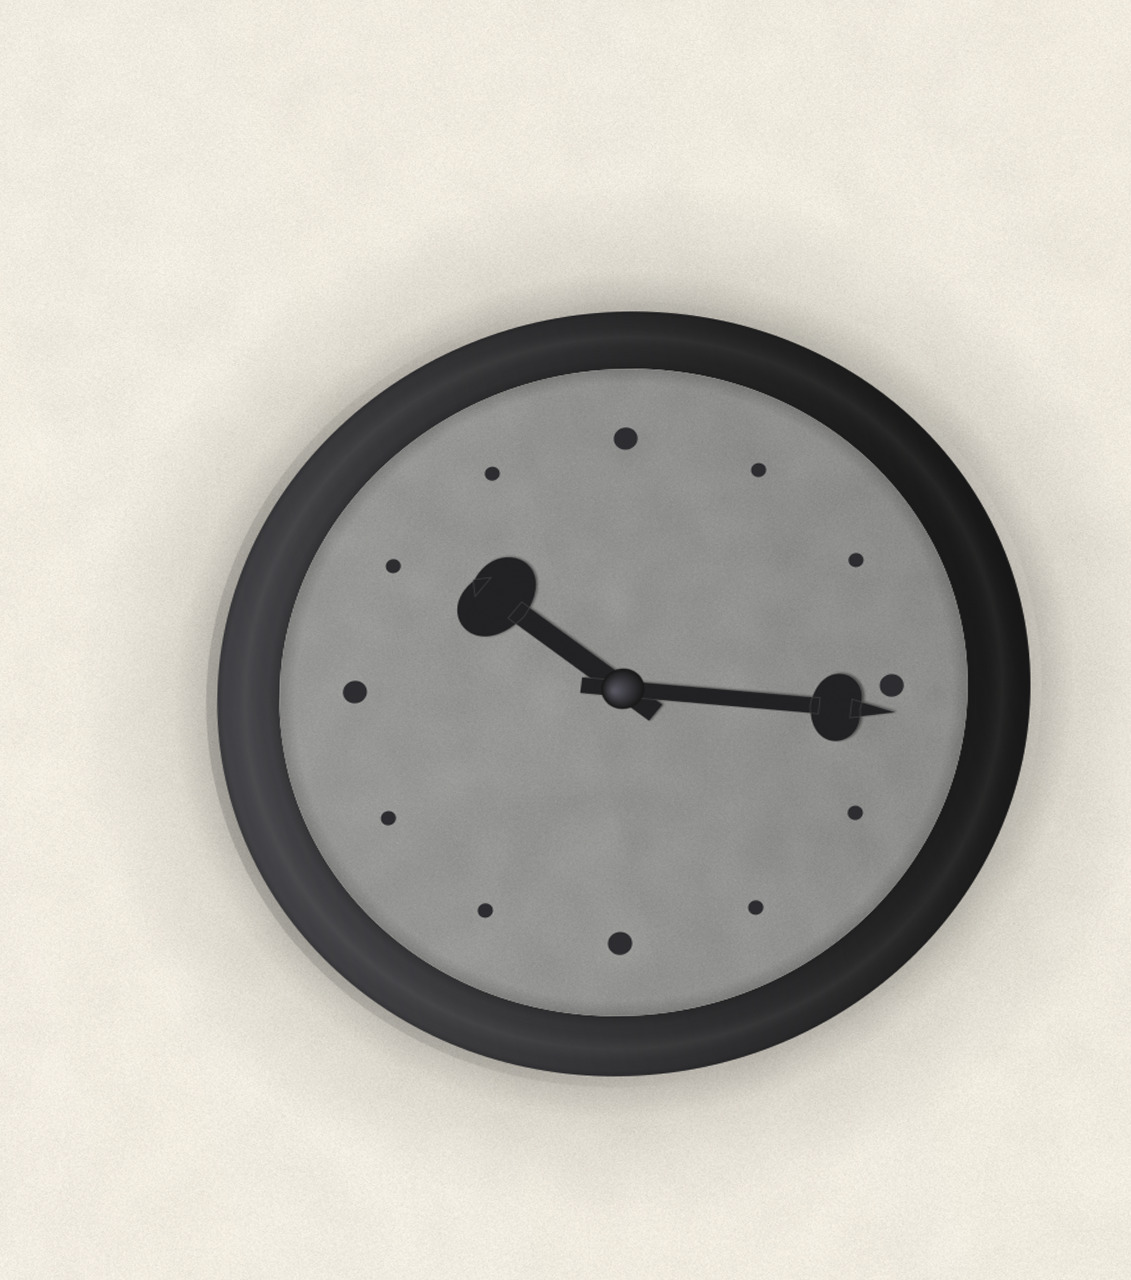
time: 10:16
